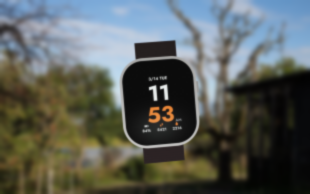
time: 11:53
